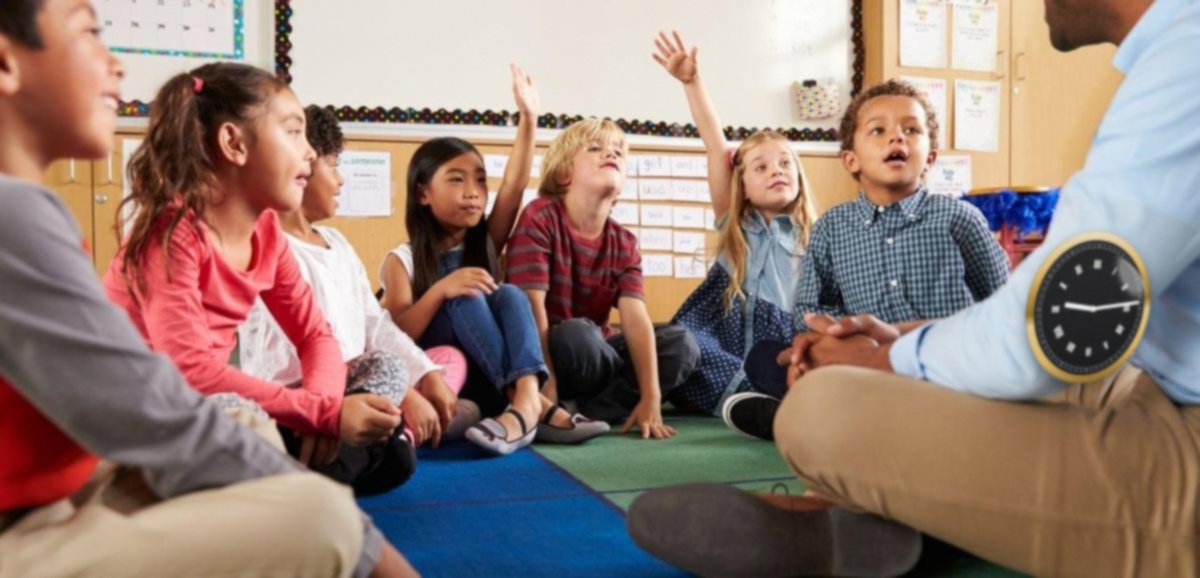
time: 9:14
